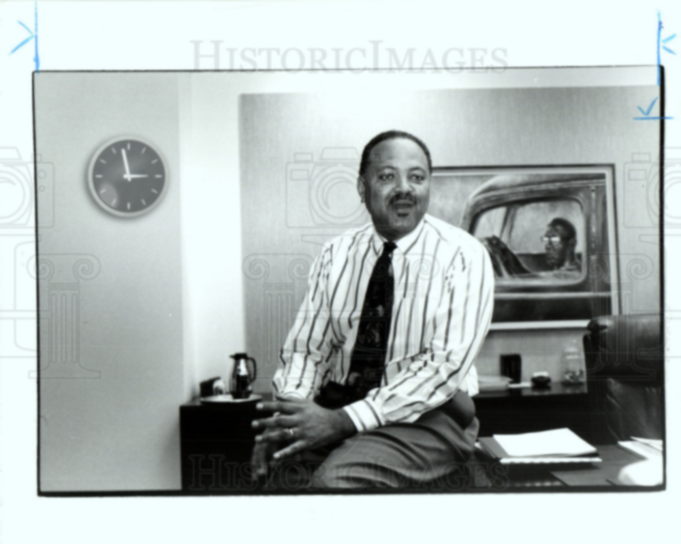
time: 2:58
